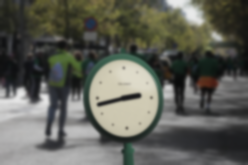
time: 2:43
